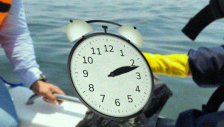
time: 2:12
